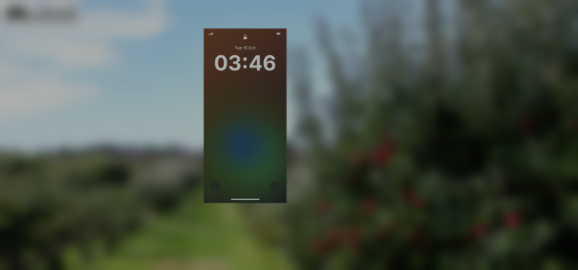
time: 3:46
